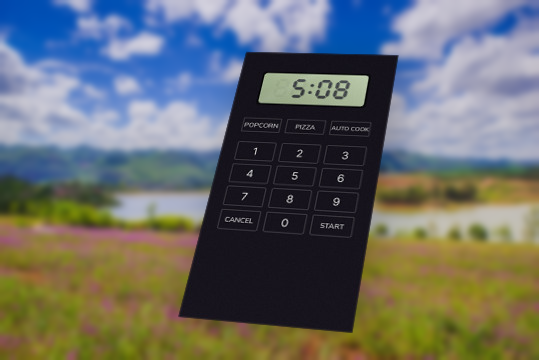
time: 5:08
